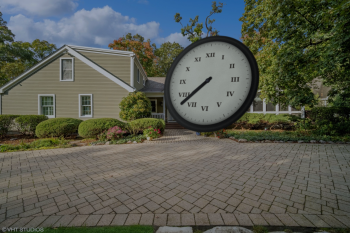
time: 7:38
